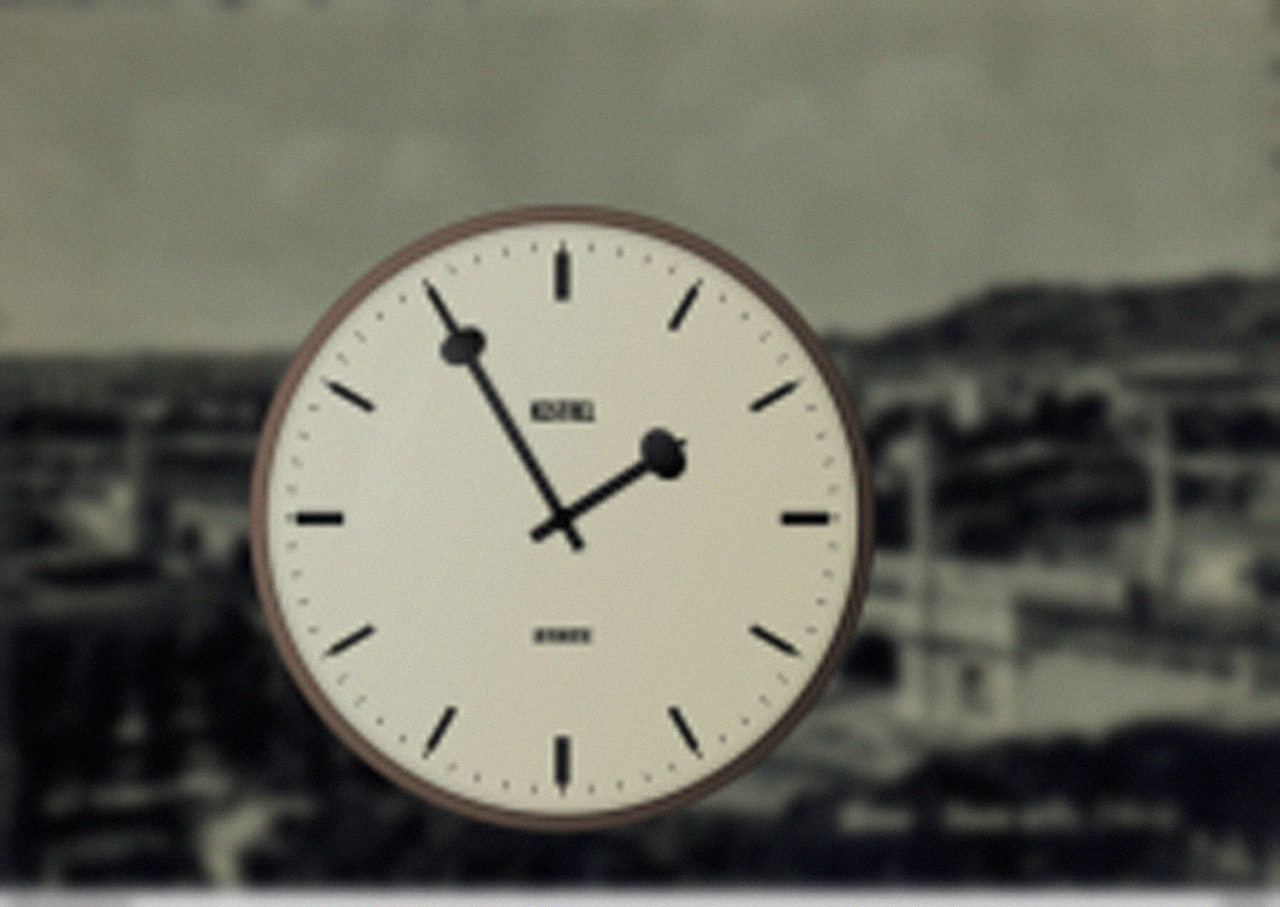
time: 1:55
